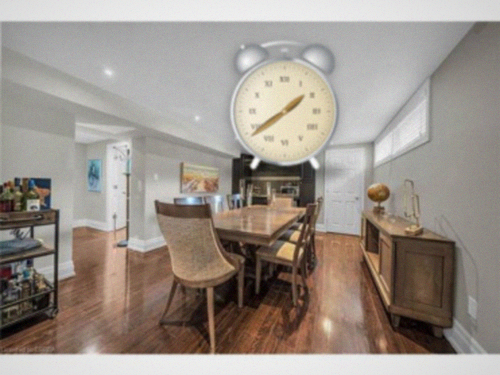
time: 1:39
